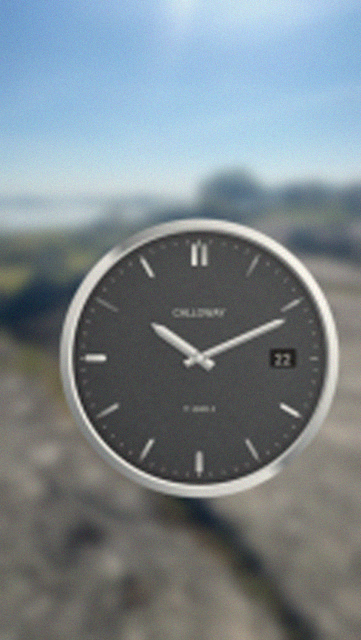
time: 10:11
